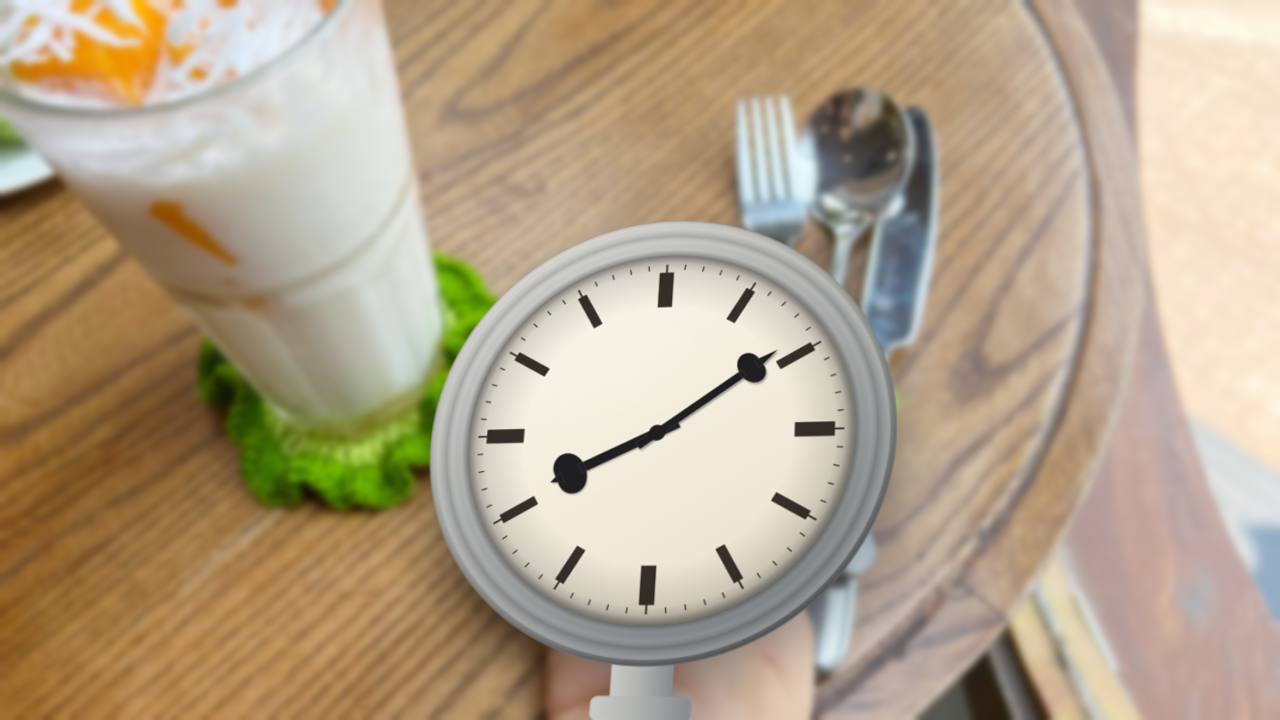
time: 8:09
